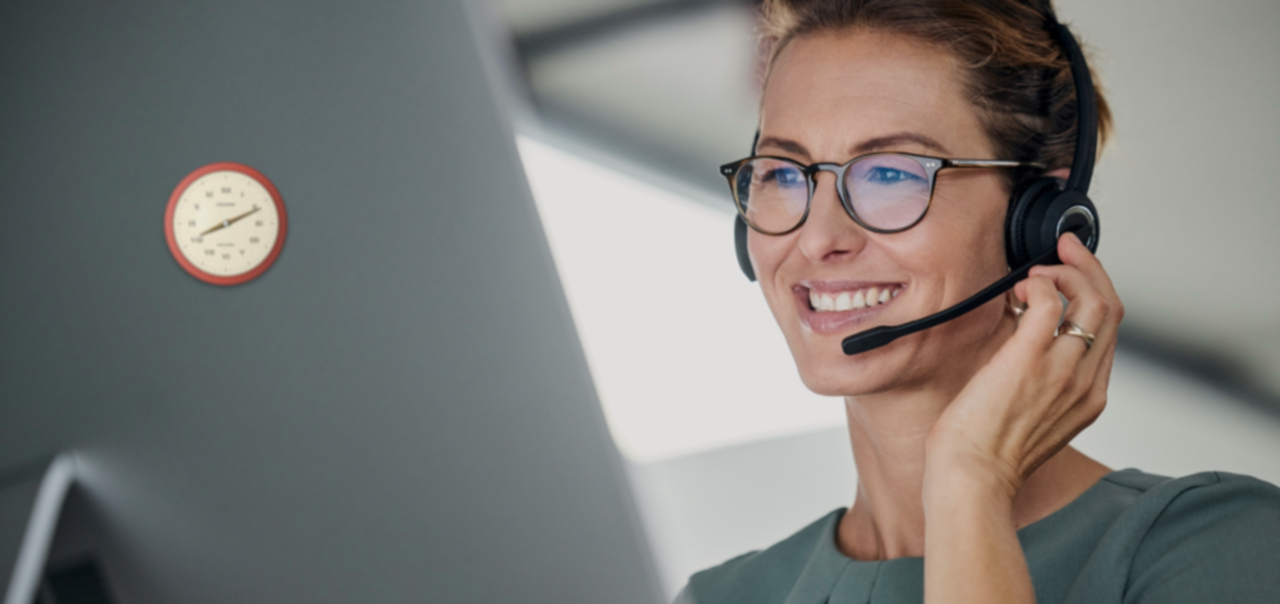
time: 8:11
